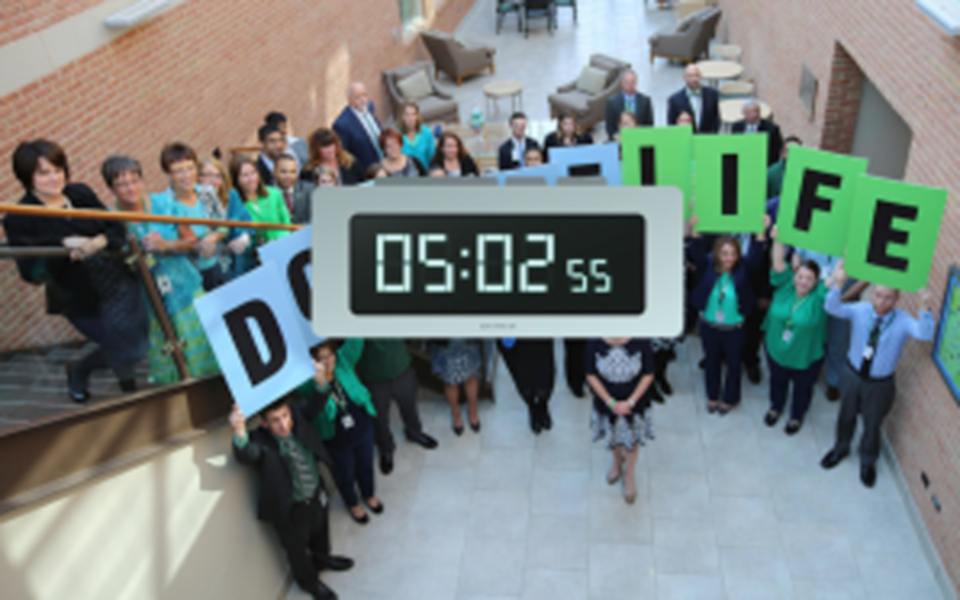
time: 5:02:55
